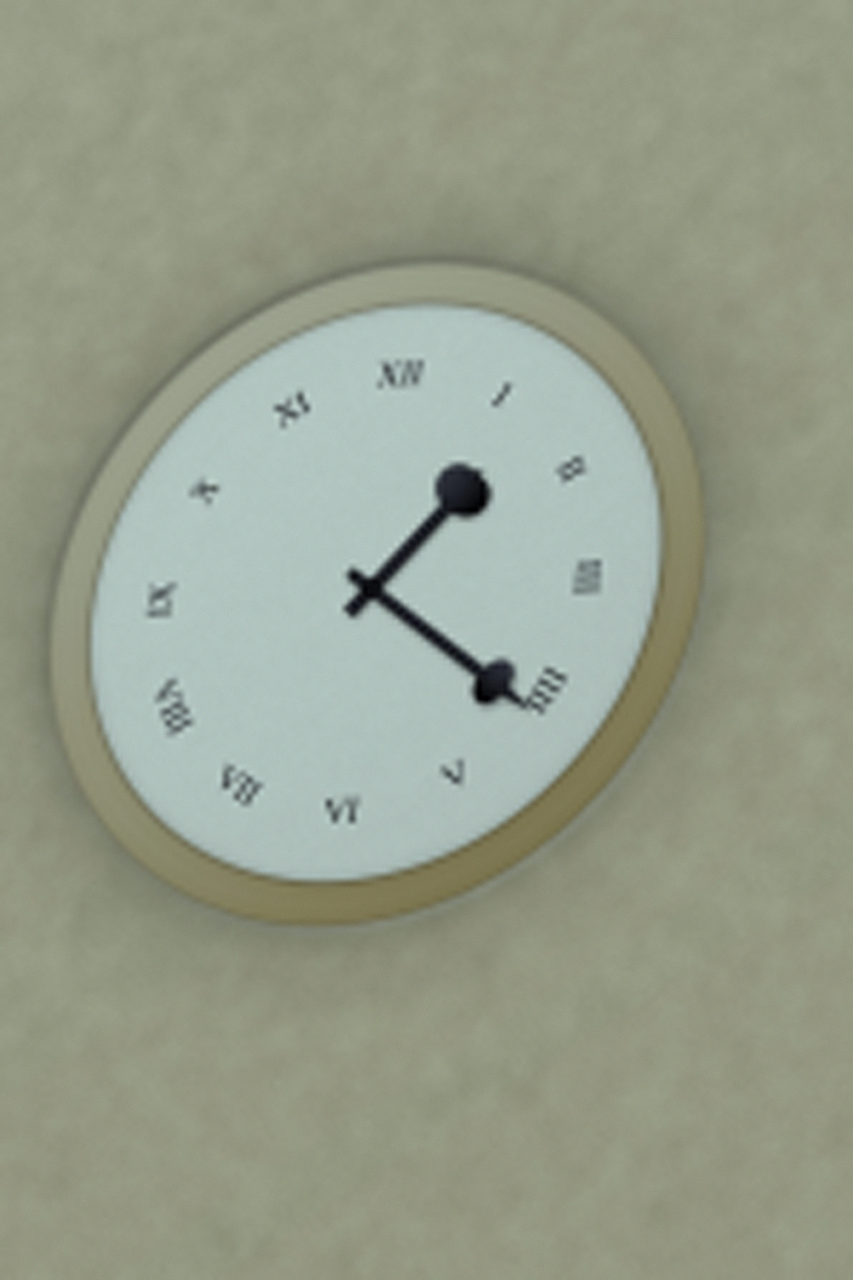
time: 1:21
